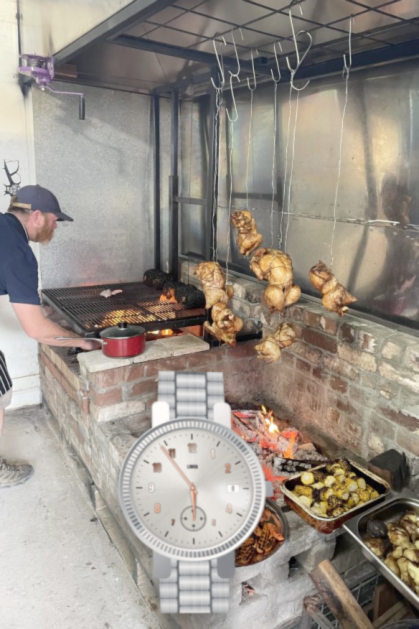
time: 5:54
